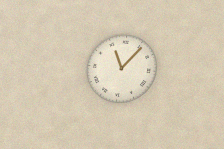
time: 11:06
